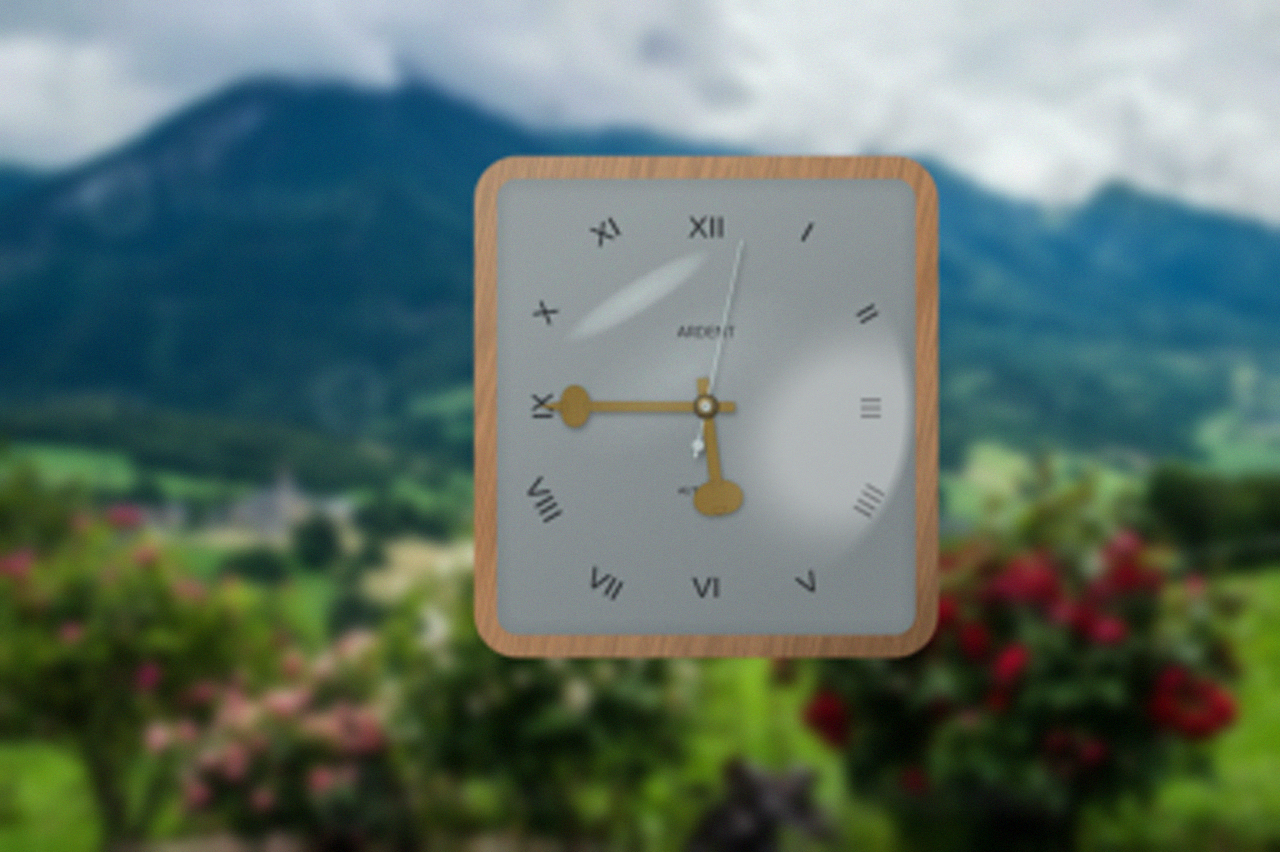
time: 5:45:02
